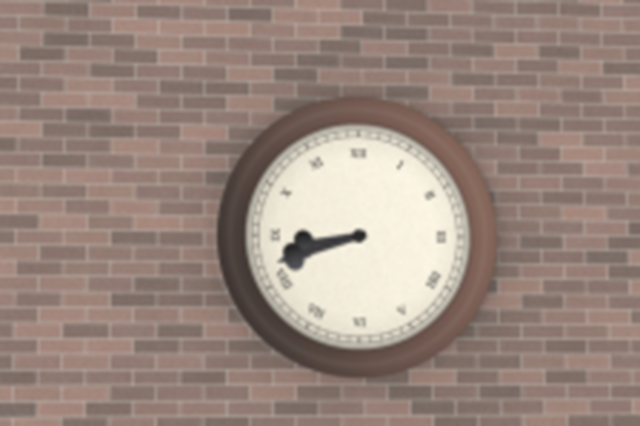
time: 8:42
